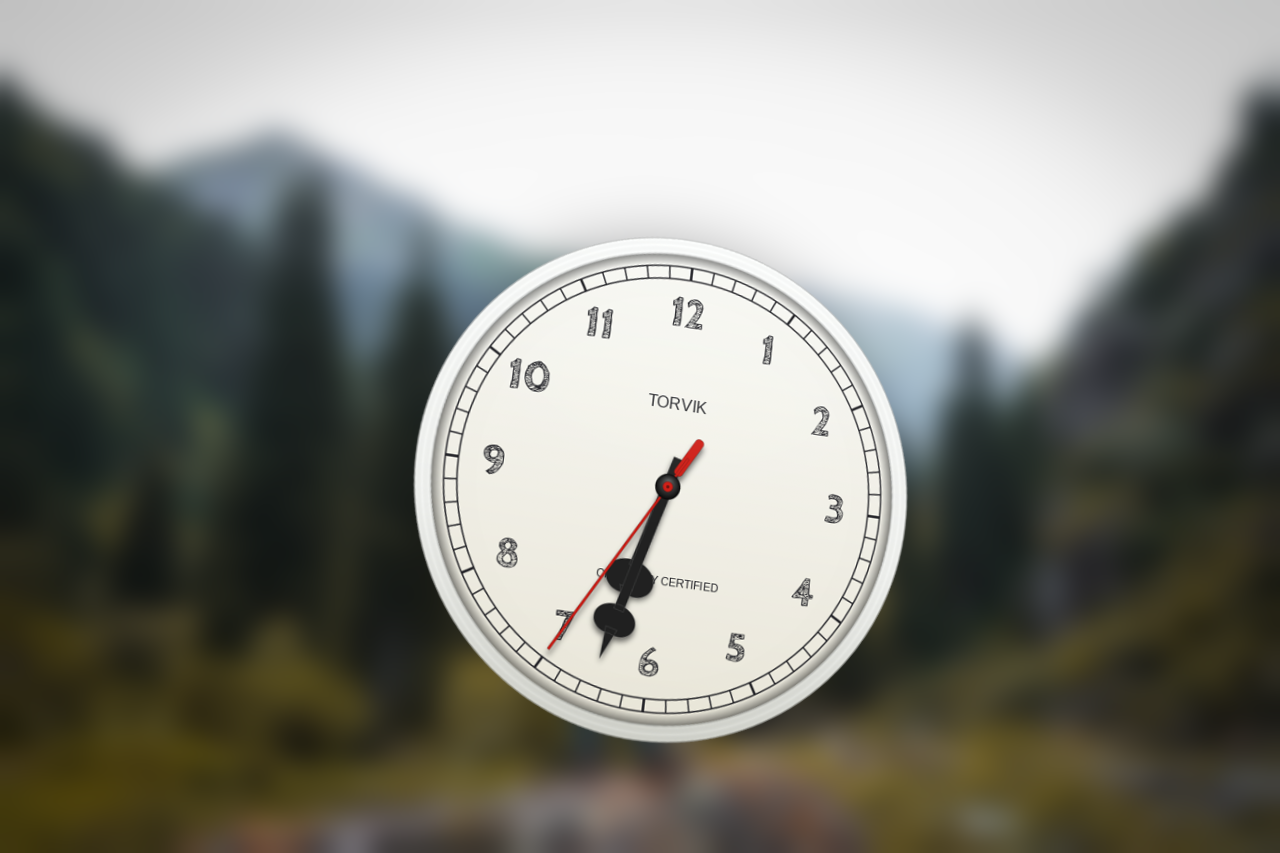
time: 6:32:35
